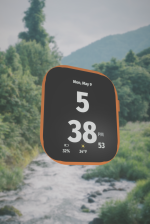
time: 5:38:53
